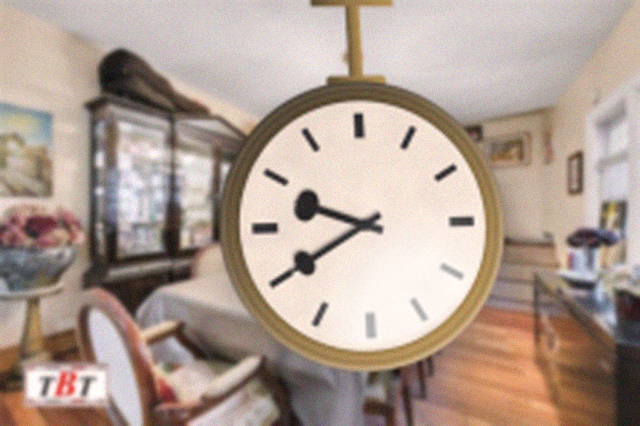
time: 9:40
